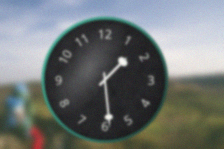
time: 1:29
